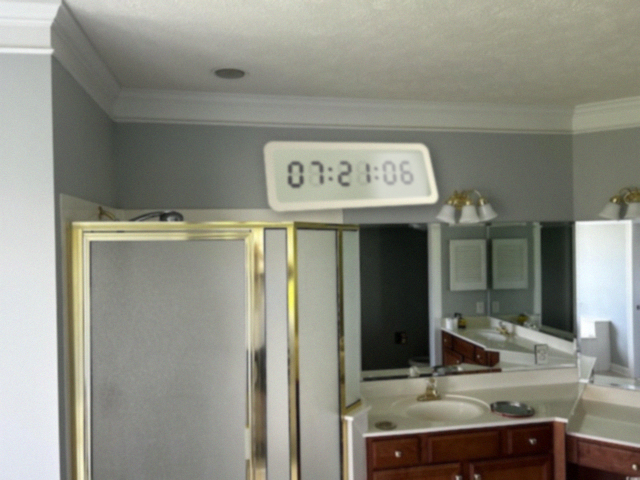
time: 7:21:06
